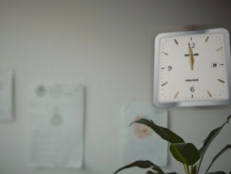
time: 11:59
